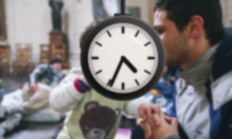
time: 4:34
